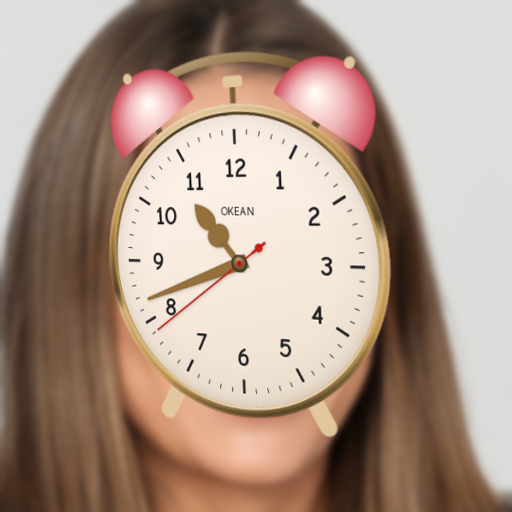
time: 10:41:39
